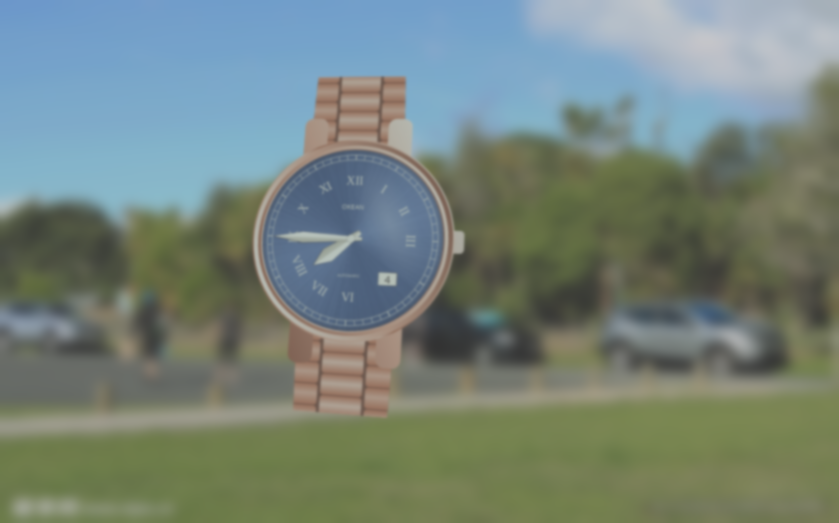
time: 7:45
